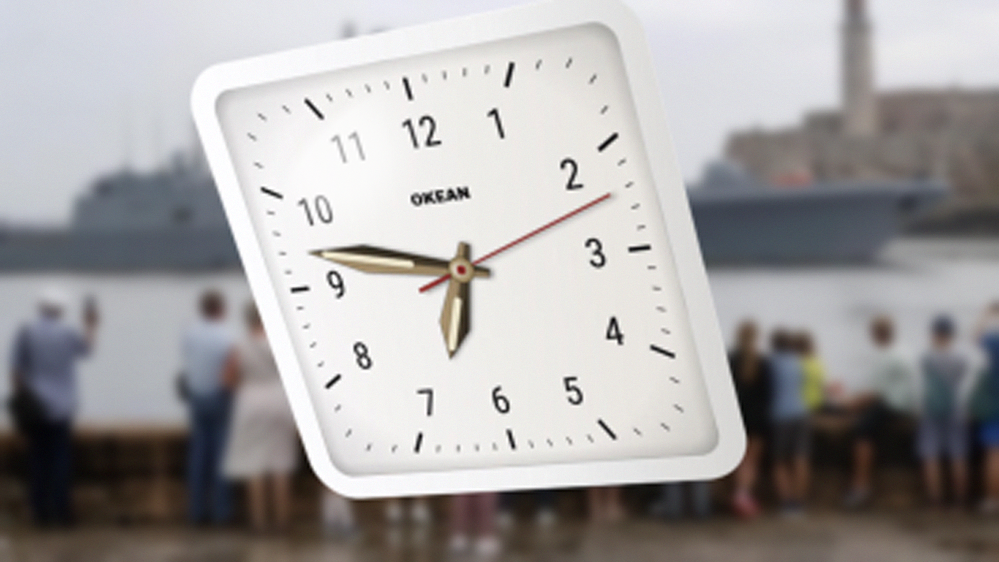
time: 6:47:12
